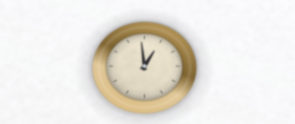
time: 12:59
